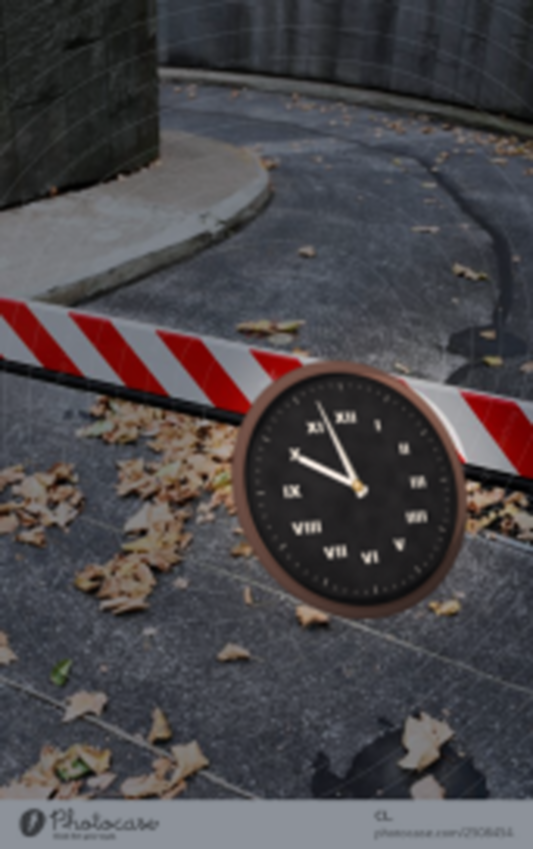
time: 9:57
